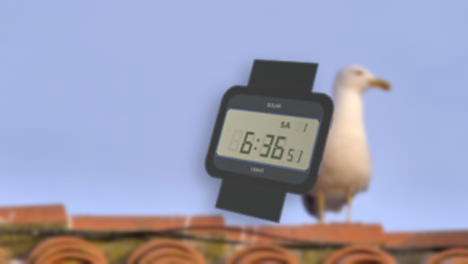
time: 6:36:51
